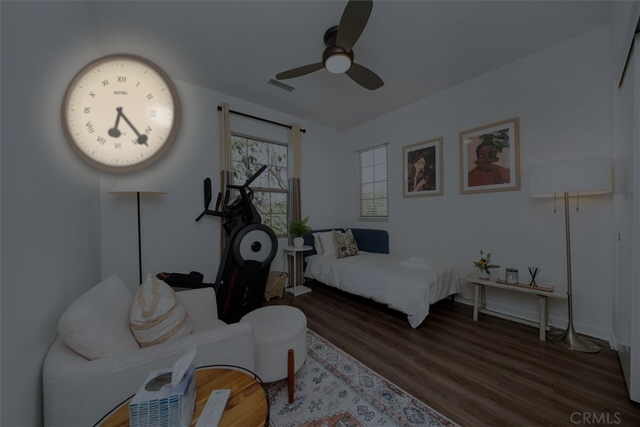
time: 6:23
